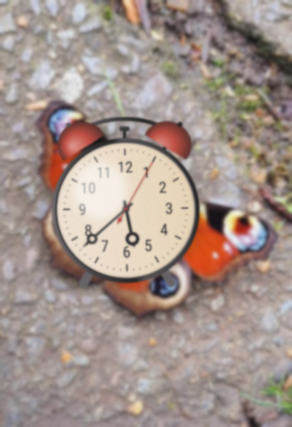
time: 5:38:05
